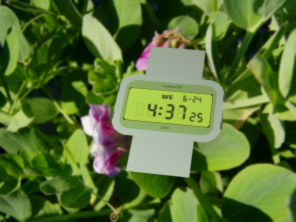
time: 4:37:25
